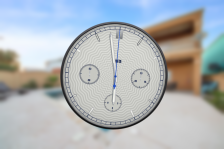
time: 5:58
